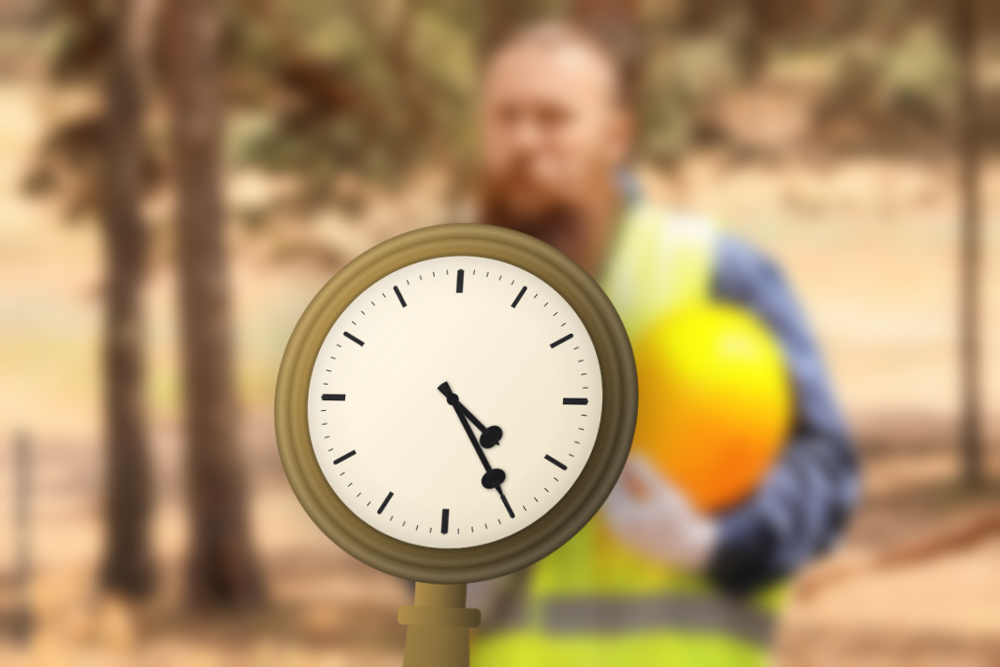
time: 4:25
